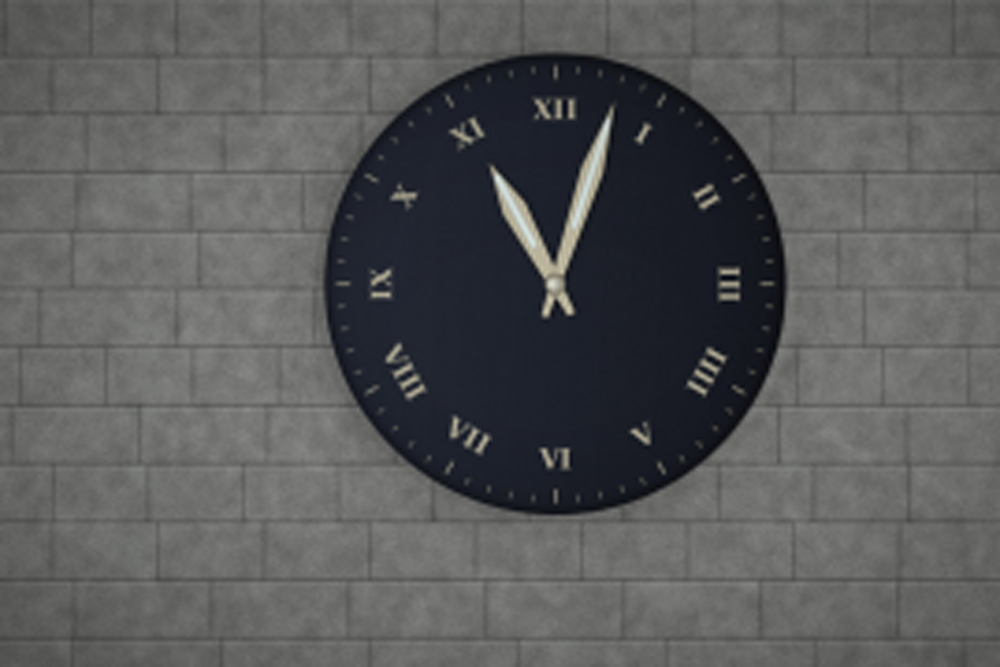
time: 11:03
